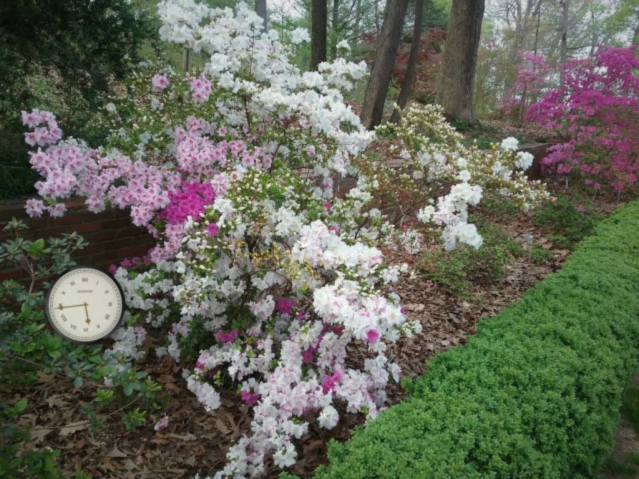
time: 5:44
